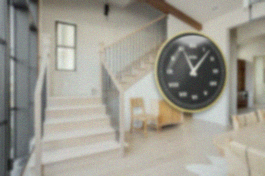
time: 11:07
